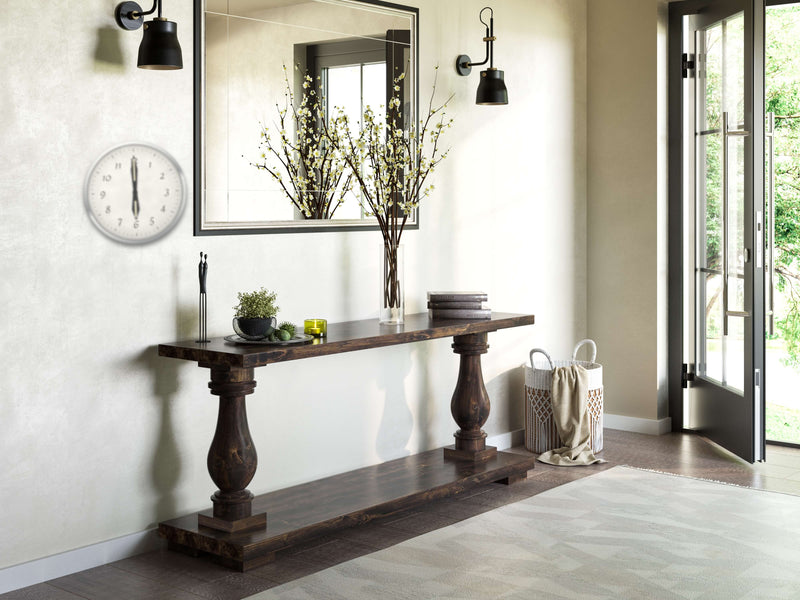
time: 6:00
